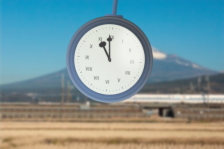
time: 10:59
